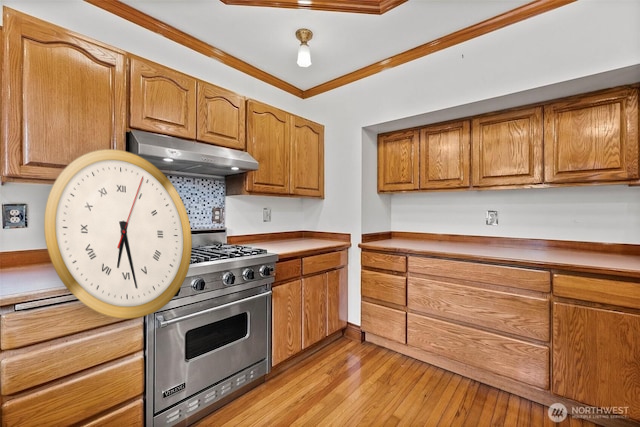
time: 6:28:04
